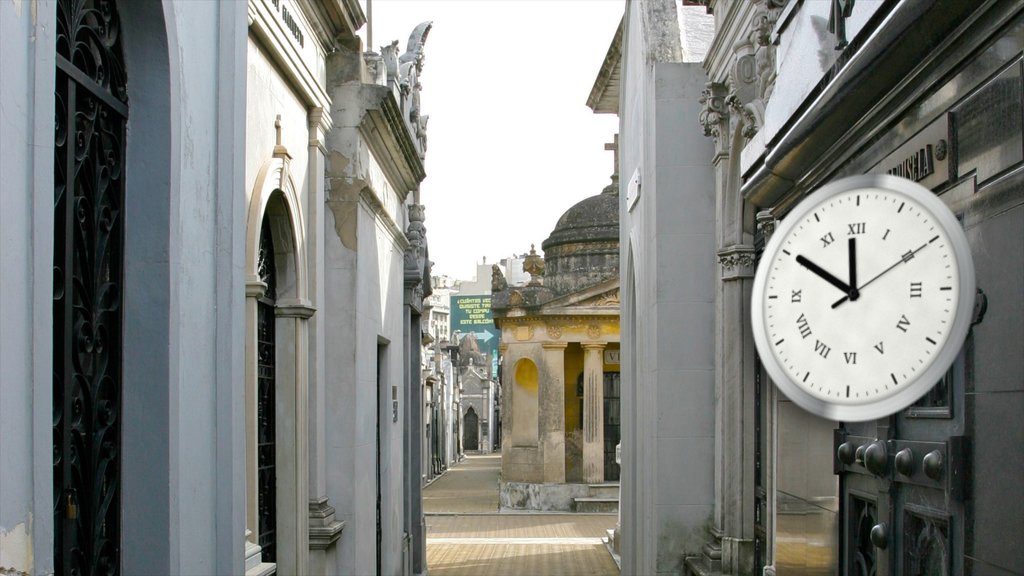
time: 11:50:10
